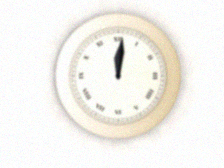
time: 12:01
